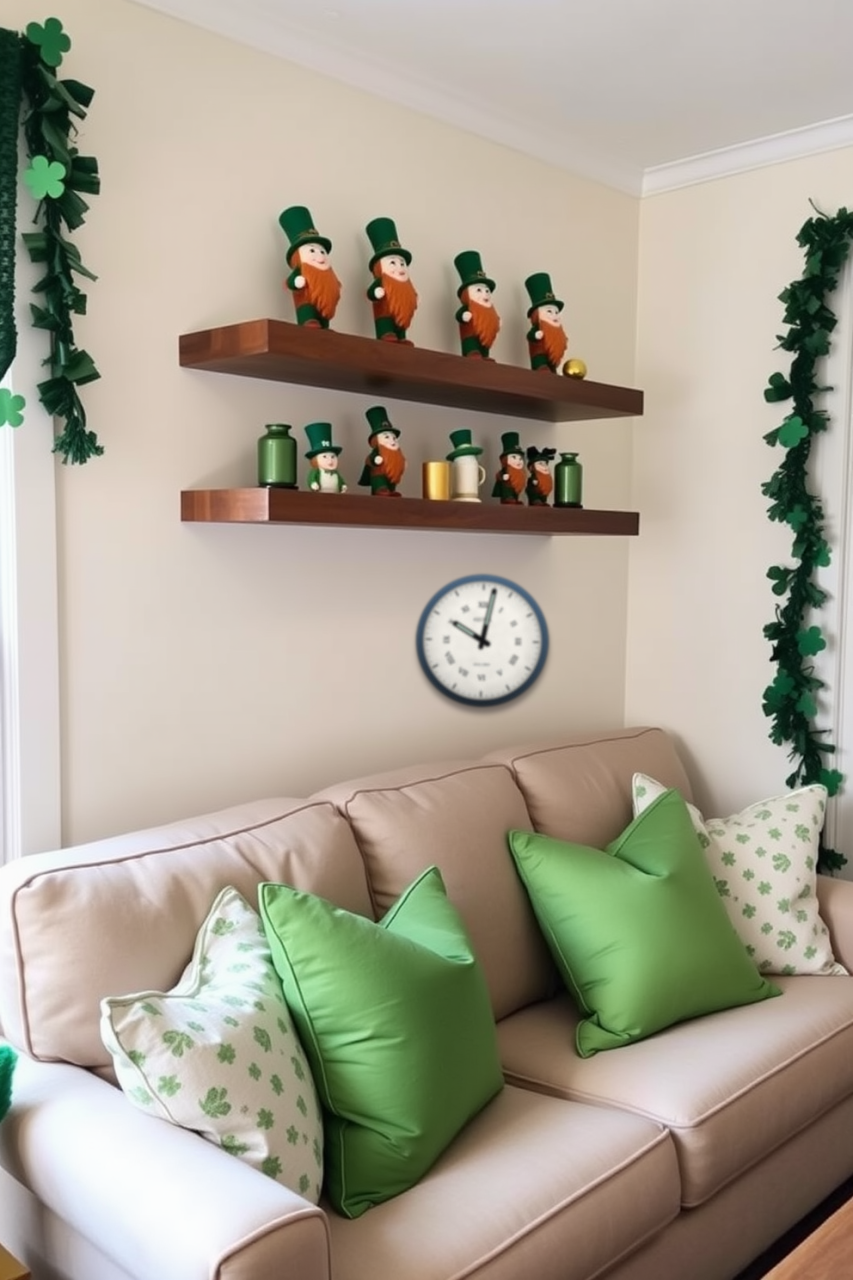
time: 10:02
